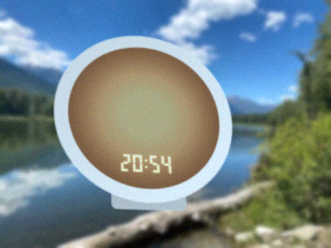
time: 20:54
